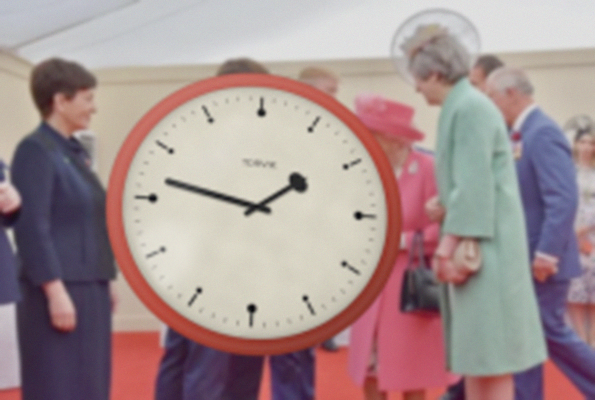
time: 1:47
